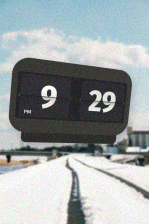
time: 9:29
